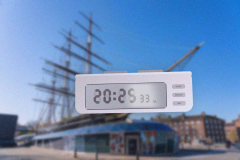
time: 20:25:33
